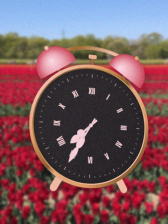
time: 7:35
